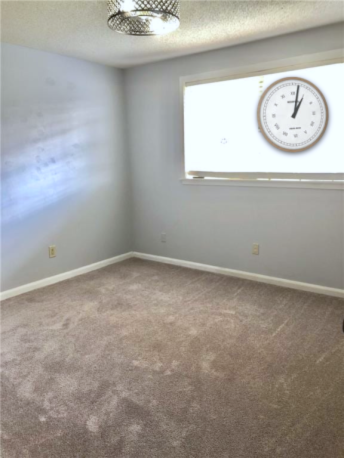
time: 1:02
